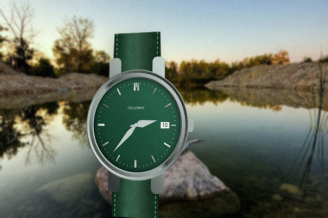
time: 2:37
